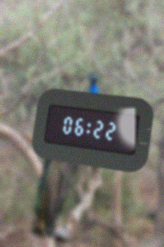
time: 6:22
